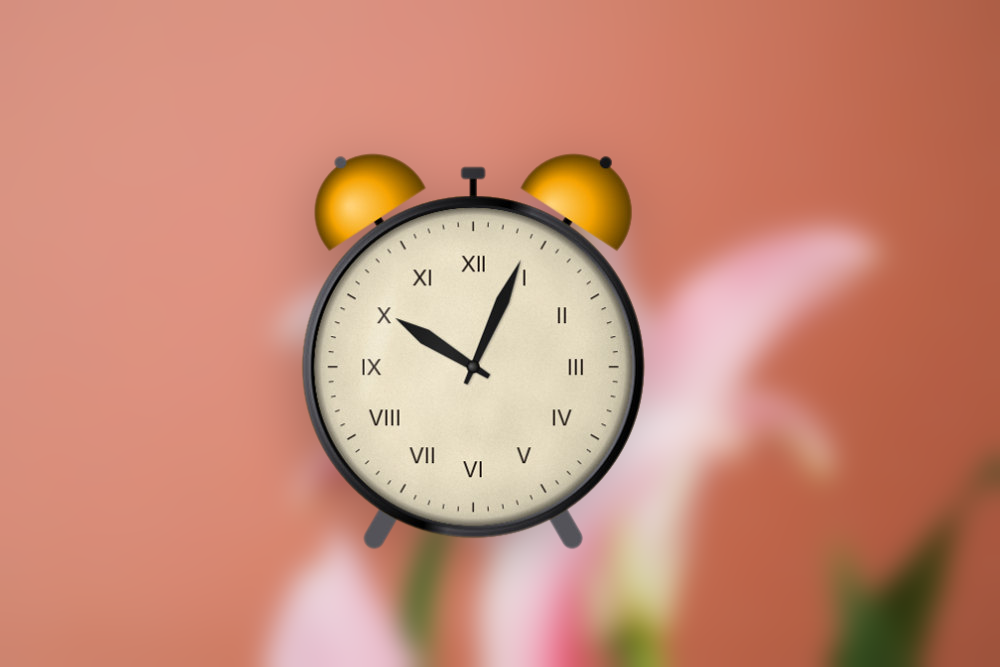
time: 10:04
